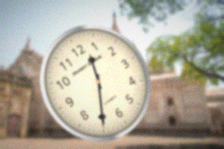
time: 12:35
